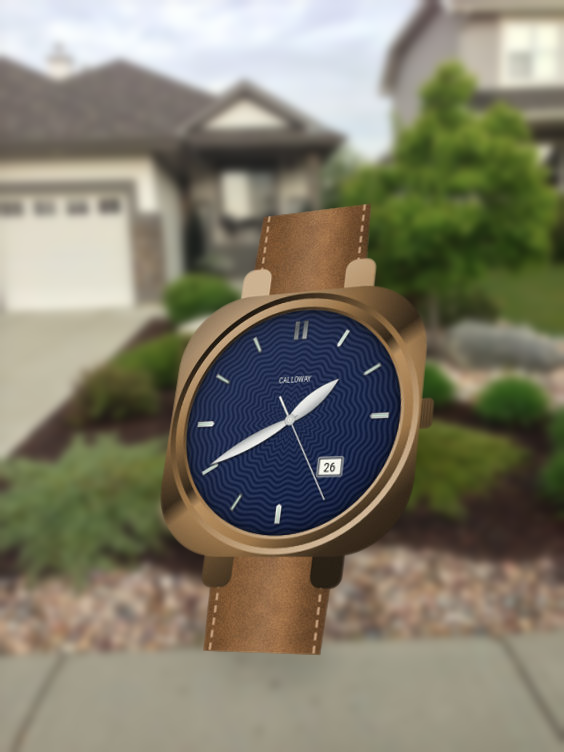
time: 1:40:25
